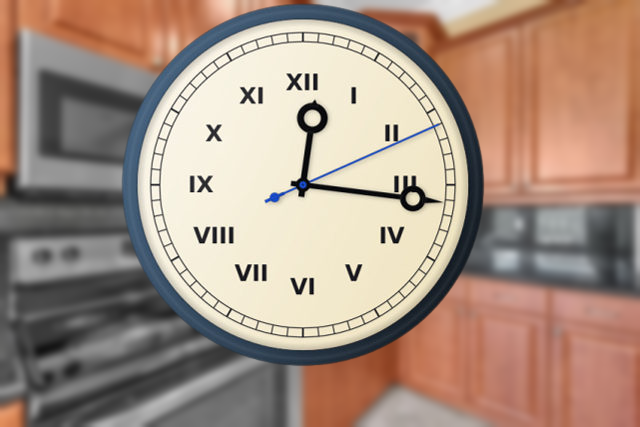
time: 12:16:11
